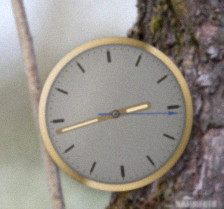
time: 2:43:16
